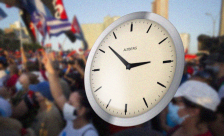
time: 2:52
